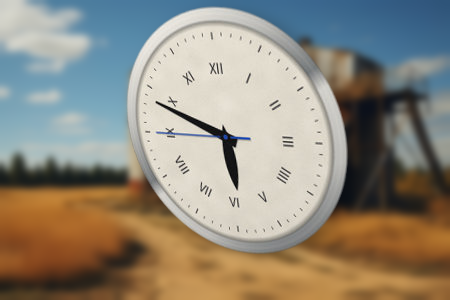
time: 5:48:45
